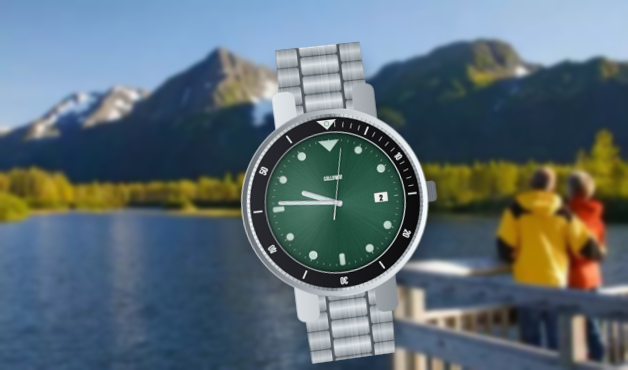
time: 9:46:02
